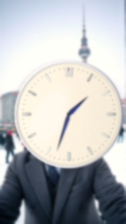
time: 1:33
